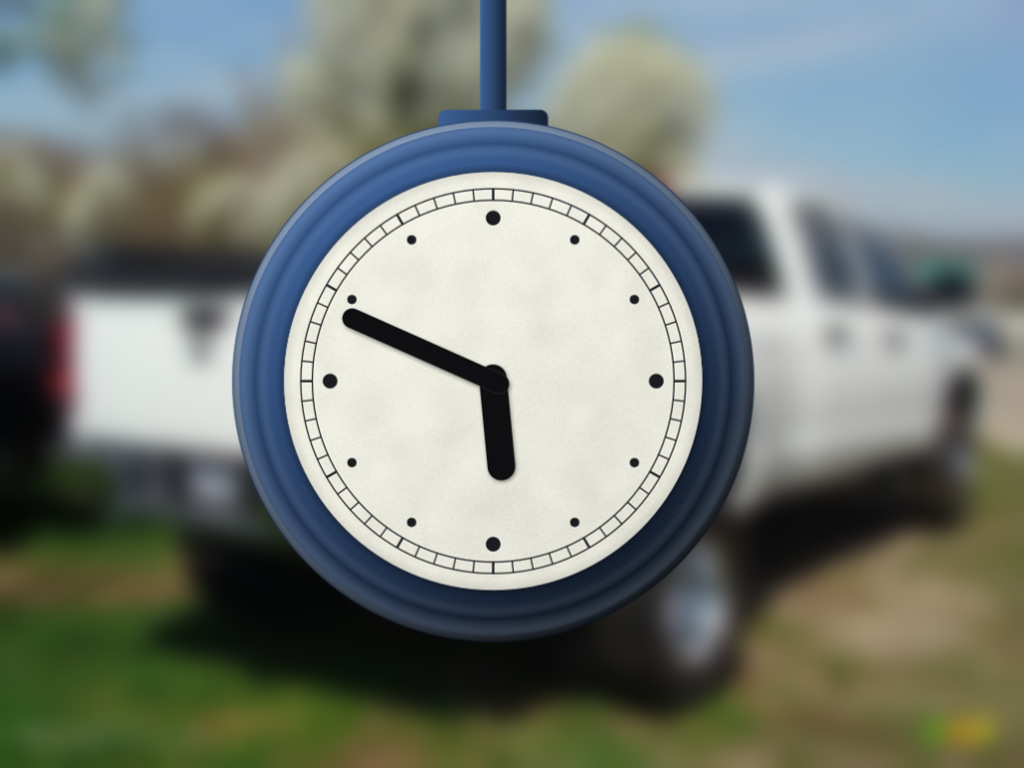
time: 5:49
